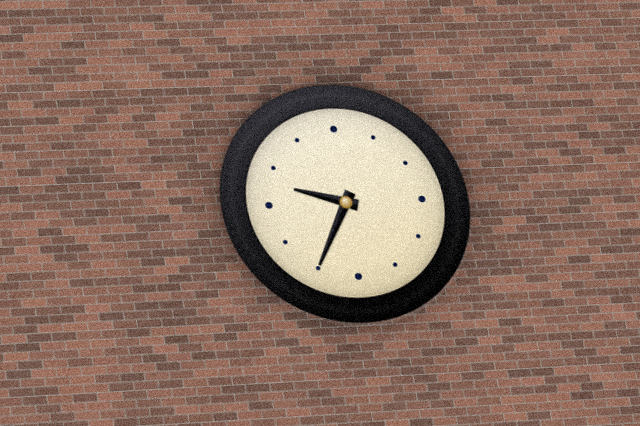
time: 9:35
